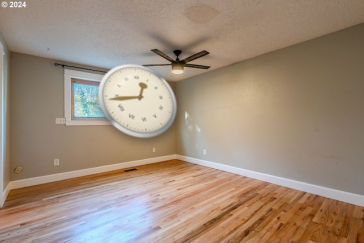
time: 12:44
